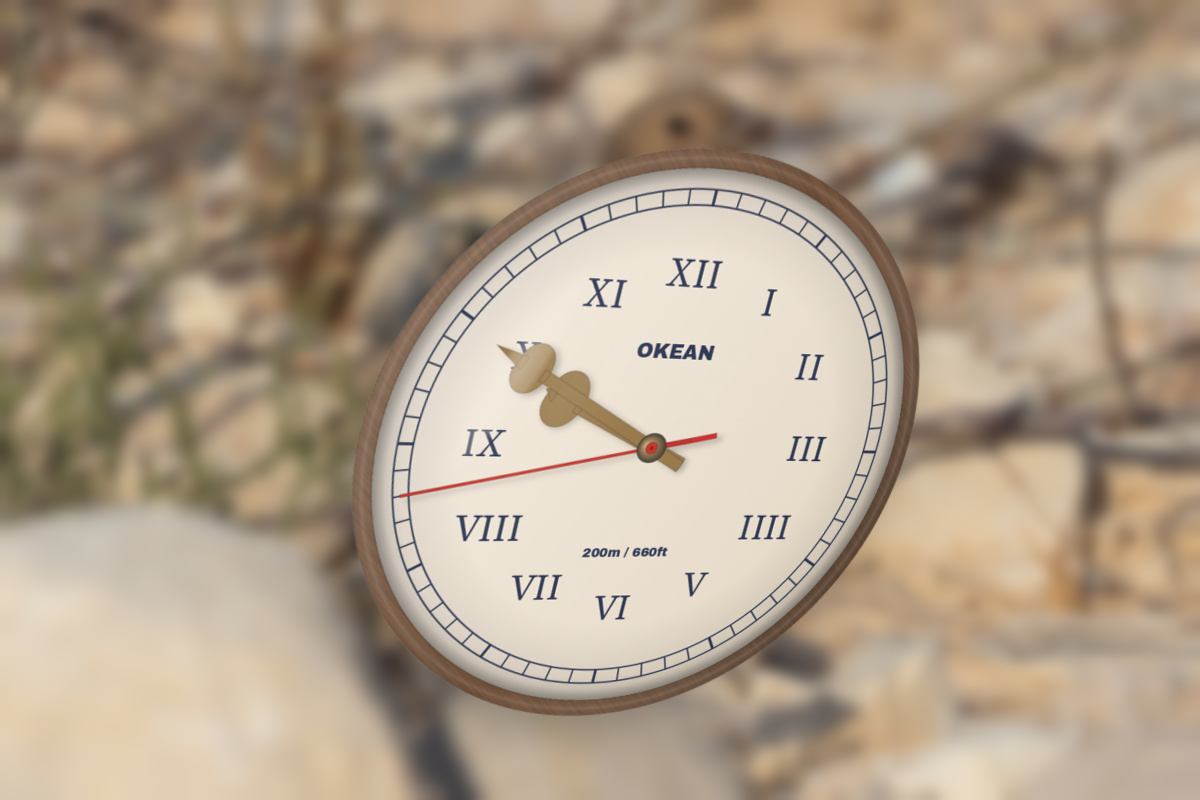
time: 9:49:43
